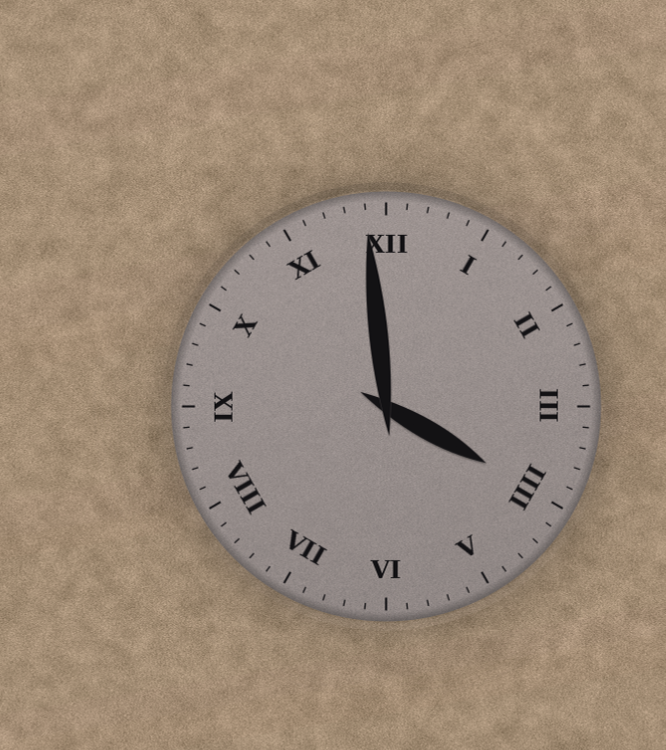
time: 3:59
